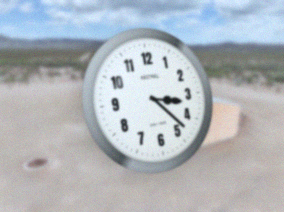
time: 3:23
